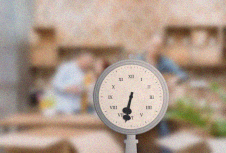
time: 6:32
